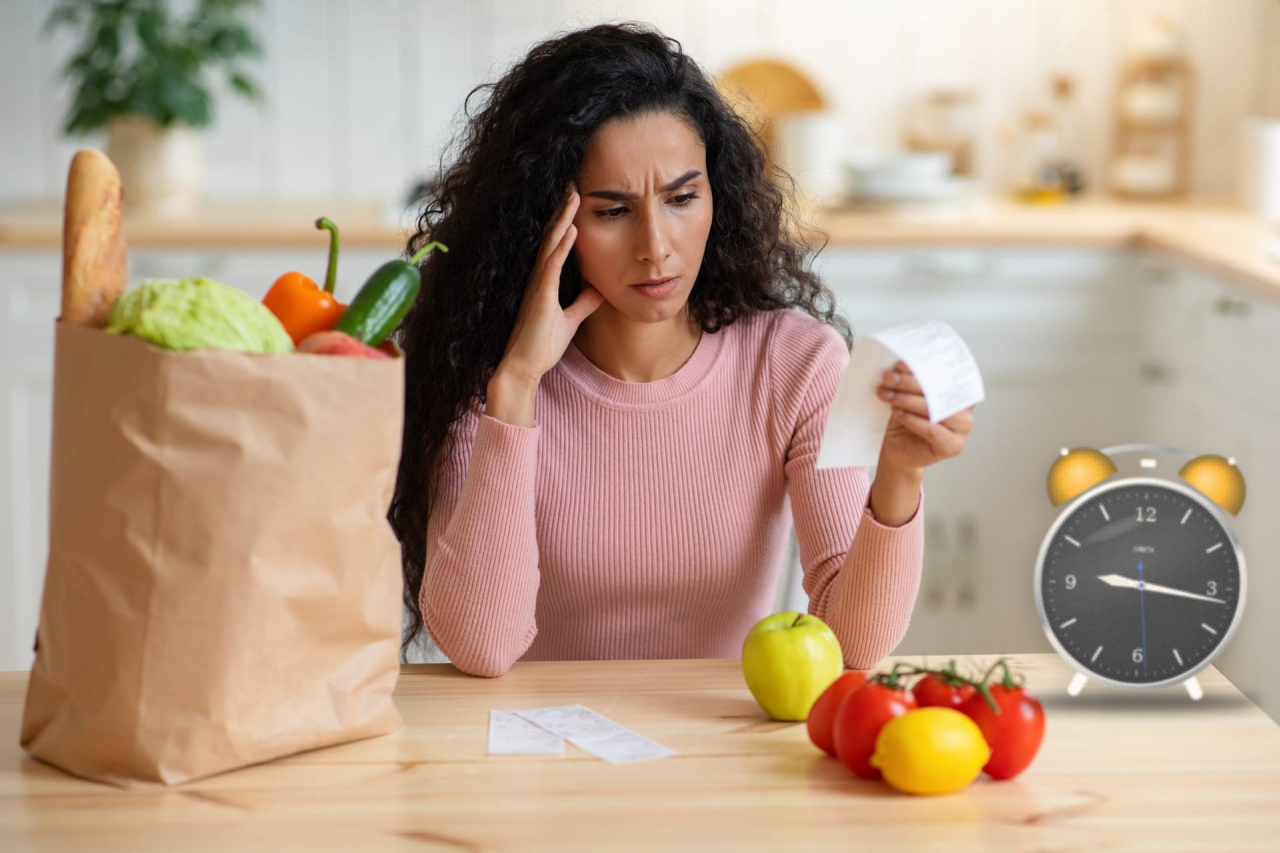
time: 9:16:29
